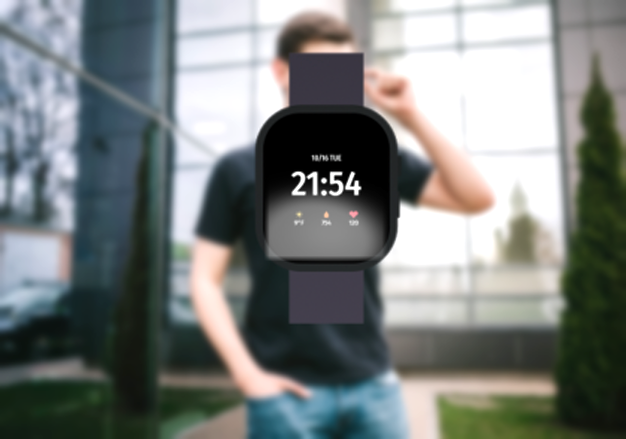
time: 21:54
